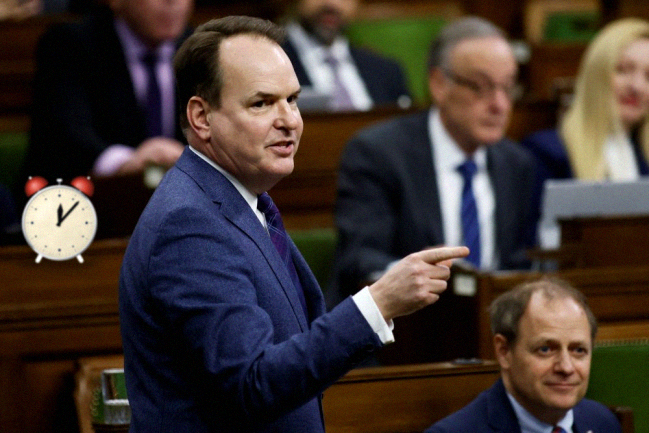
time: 12:07
